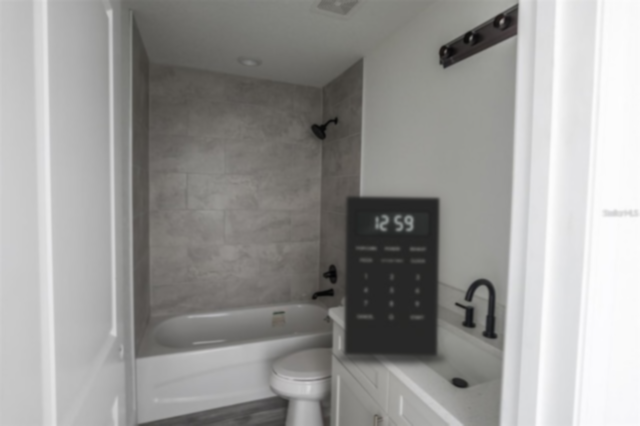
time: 12:59
